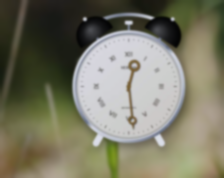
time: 12:29
